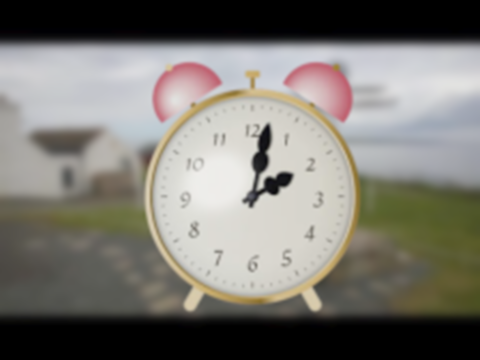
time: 2:02
